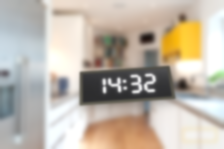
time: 14:32
